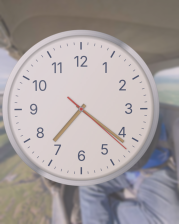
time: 7:21:22
